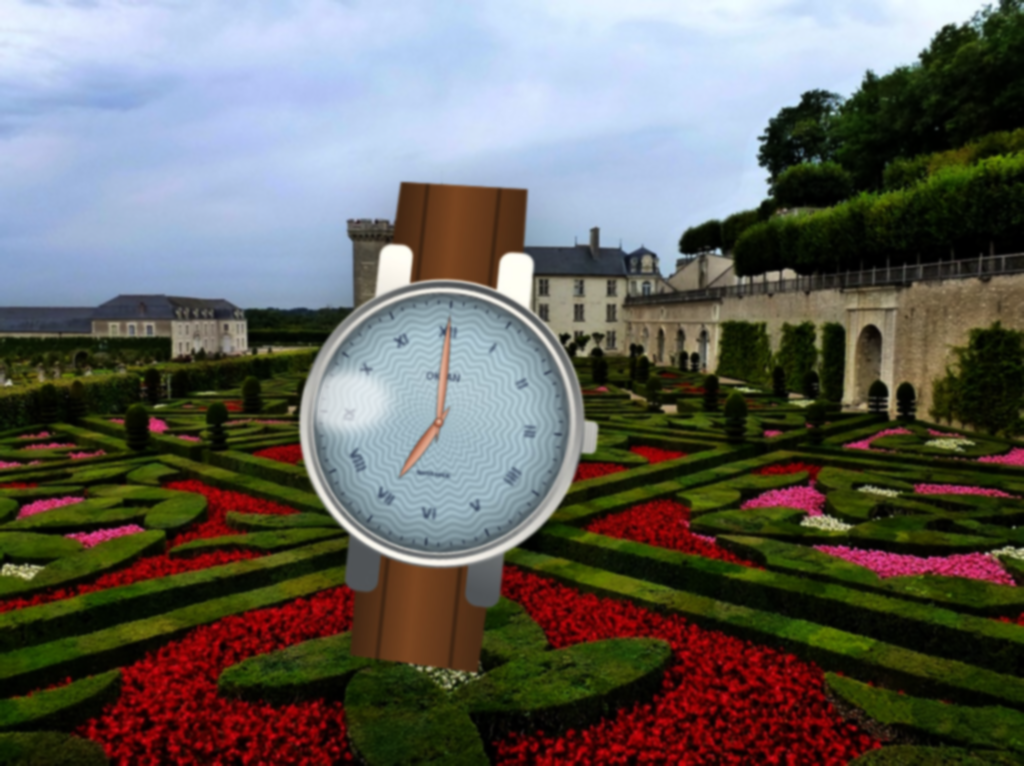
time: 7:00
